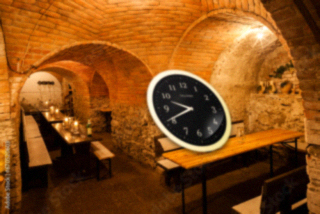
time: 9:41
